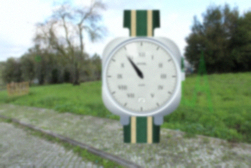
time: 10:54
